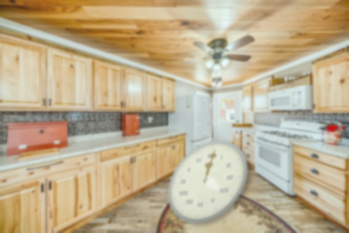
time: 12:01
